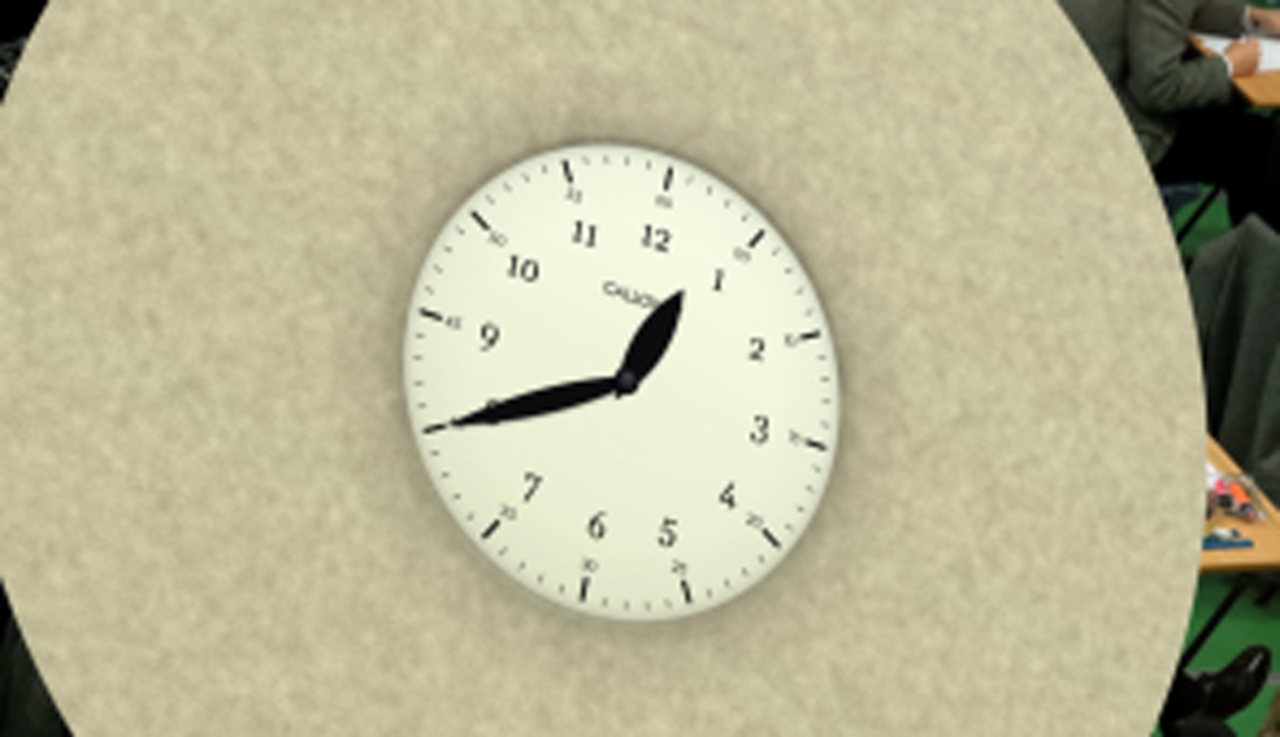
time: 12:40
